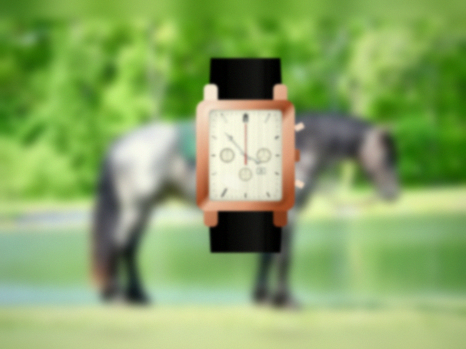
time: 3:53
